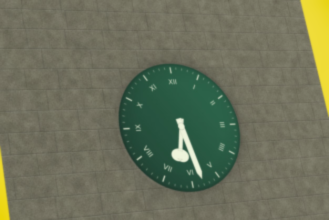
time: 6:28
